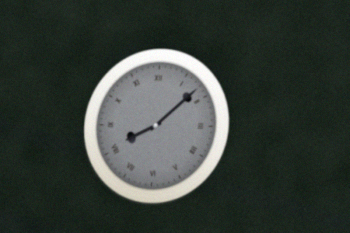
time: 8:08
